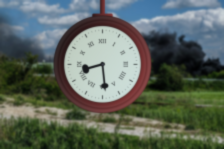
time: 8:29
